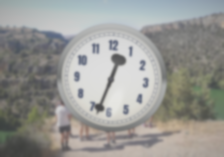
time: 12:33
